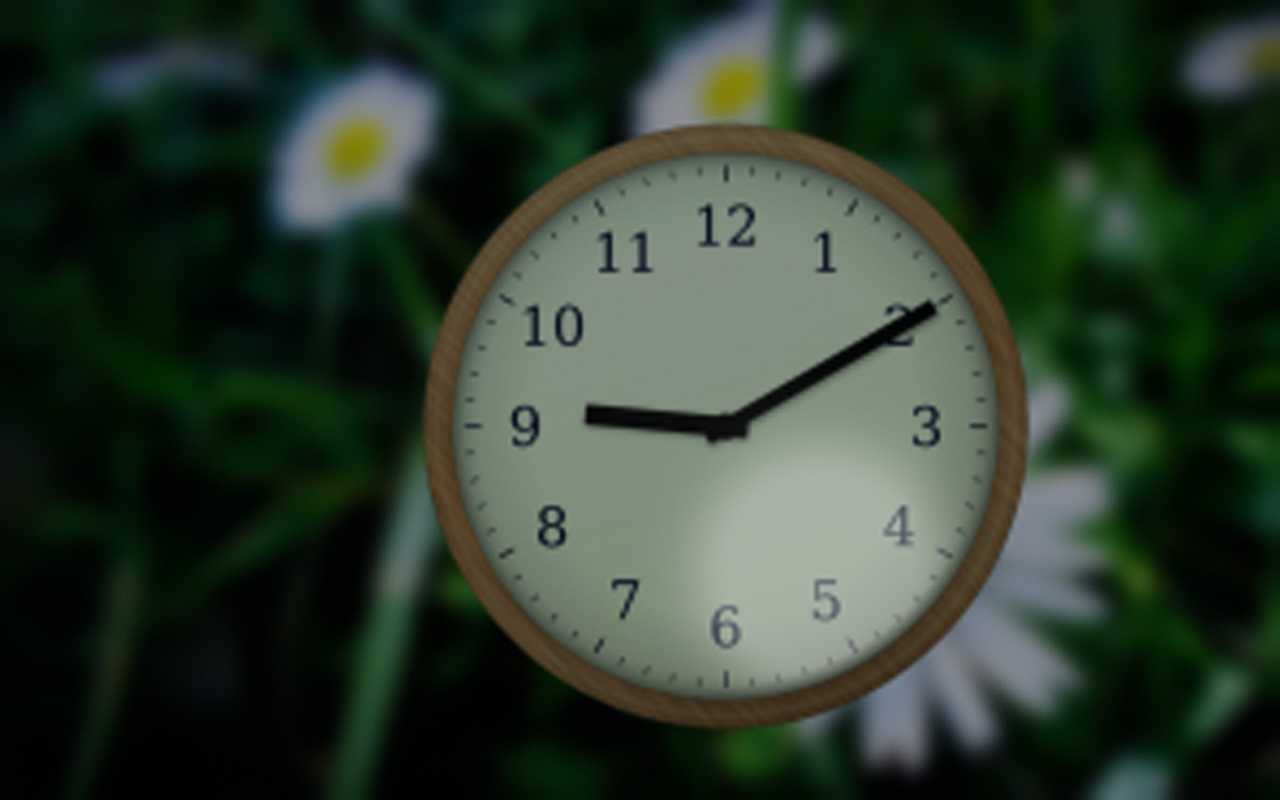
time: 9:10
